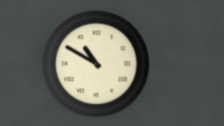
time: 10:50
